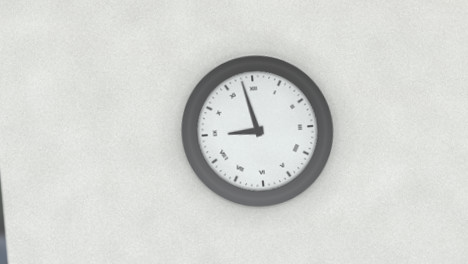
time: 8:58
